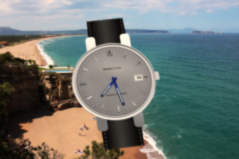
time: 7:28
